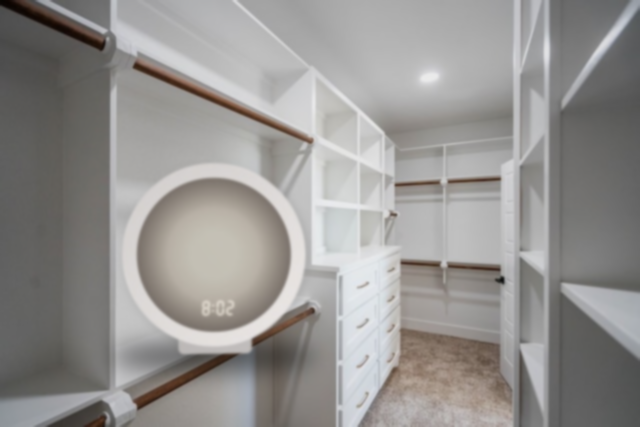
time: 8:02
